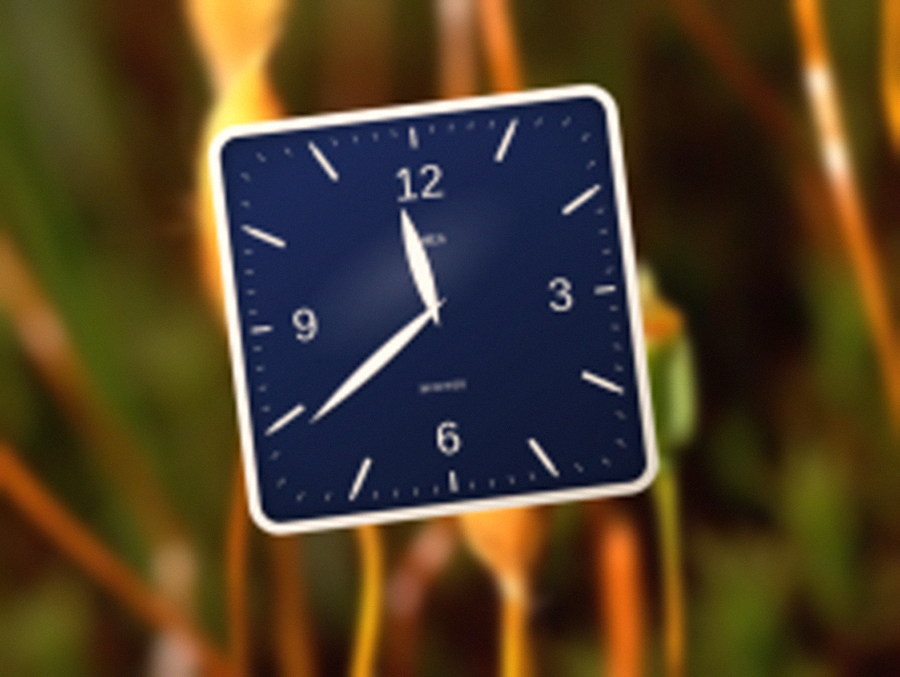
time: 11:39
